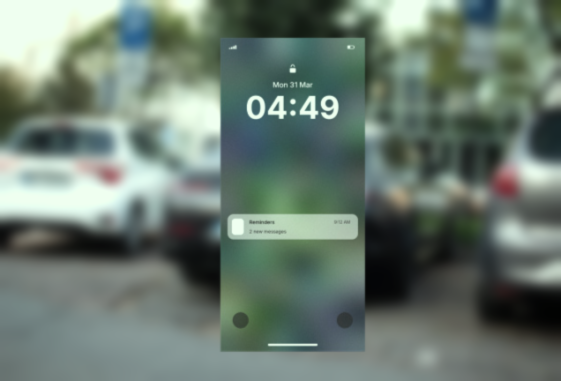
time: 4:49
